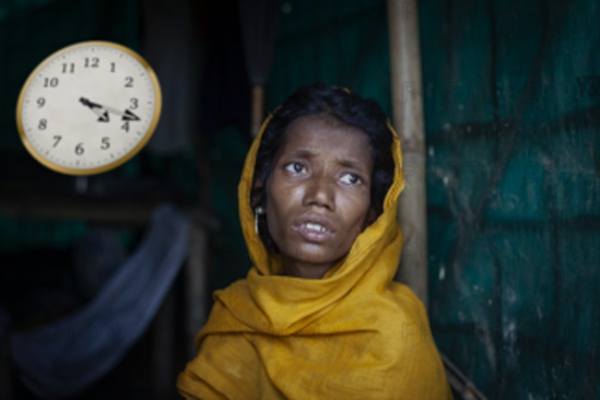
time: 4:18
